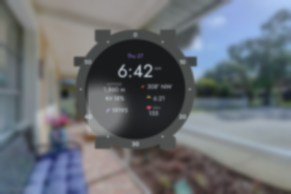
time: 6:42
